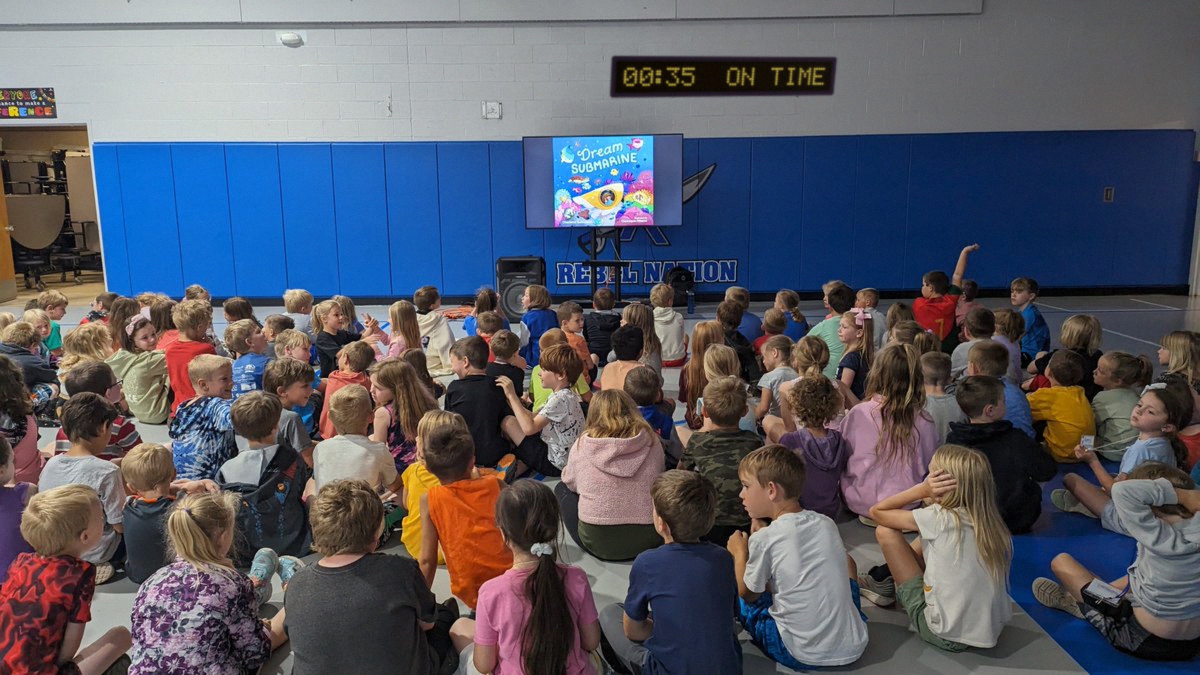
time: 0:35
